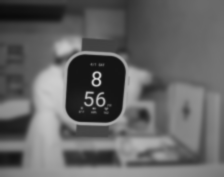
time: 8:56
